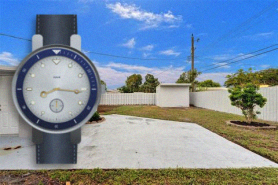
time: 8:16
